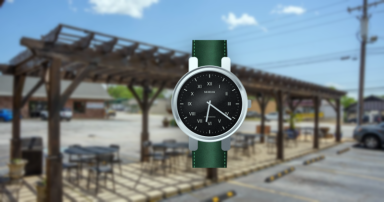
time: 6:21
